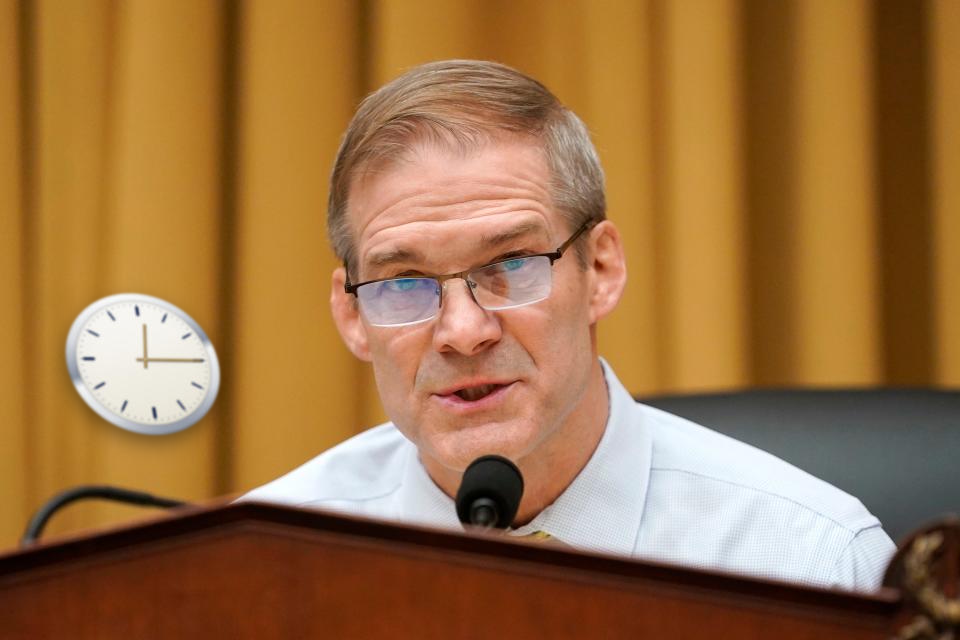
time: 12:15
